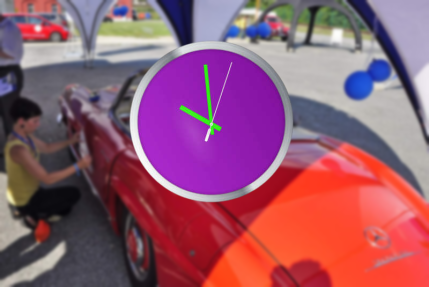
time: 9:59:03
